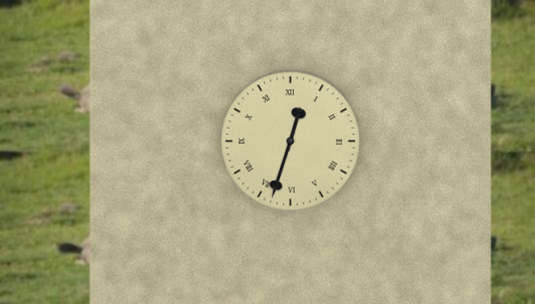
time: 12:33
